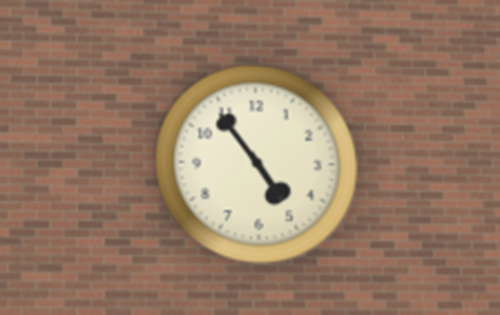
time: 4:54
